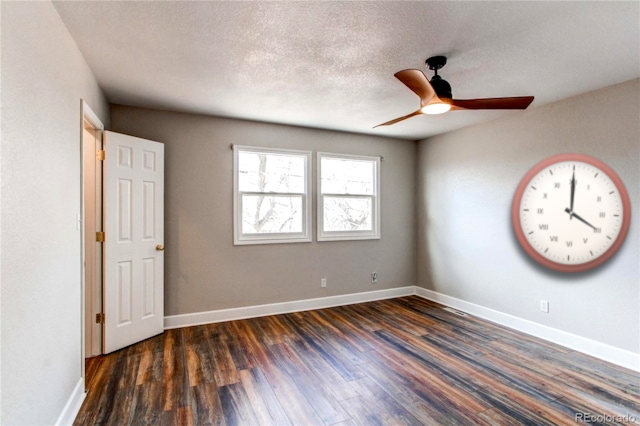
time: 4:00
